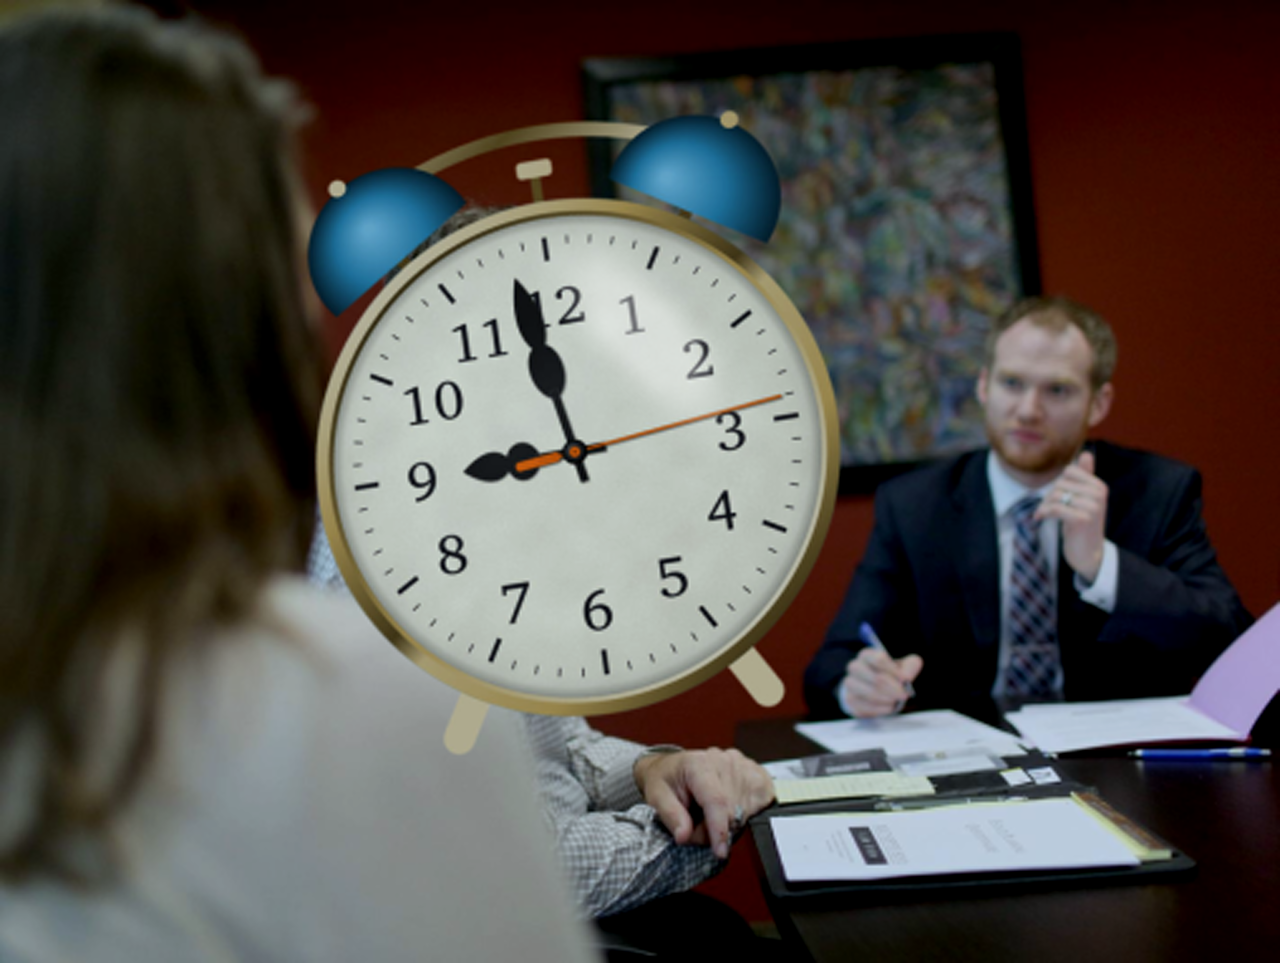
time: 8:58:14
